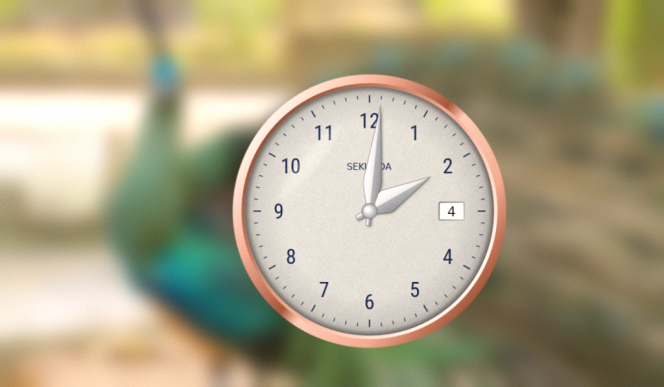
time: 2:01
